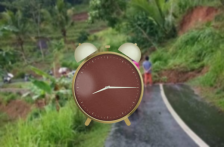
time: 8:15
